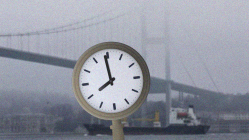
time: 7:59
